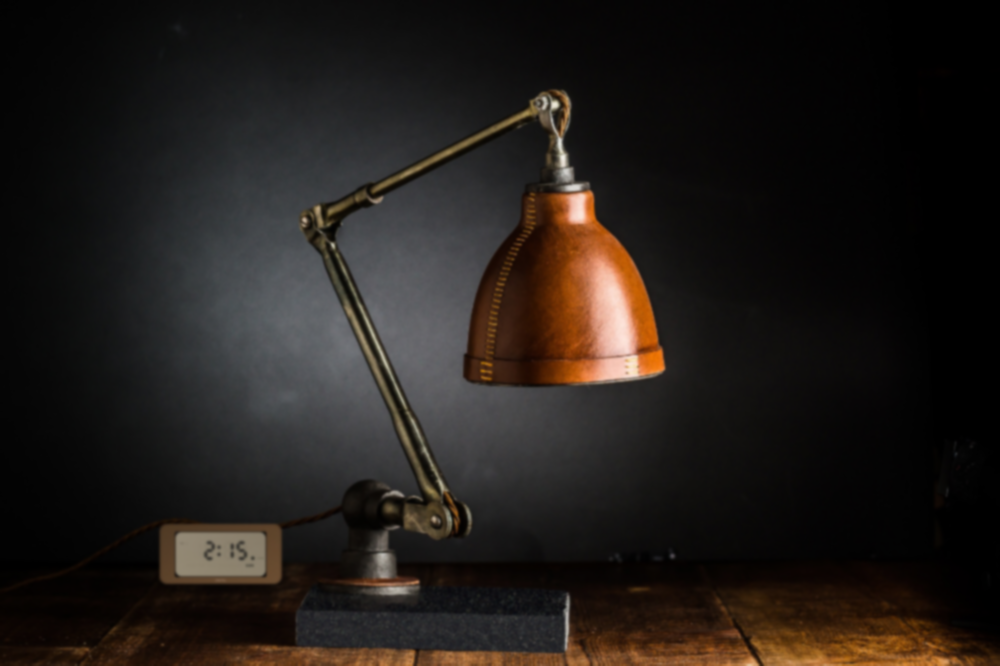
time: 2:15
